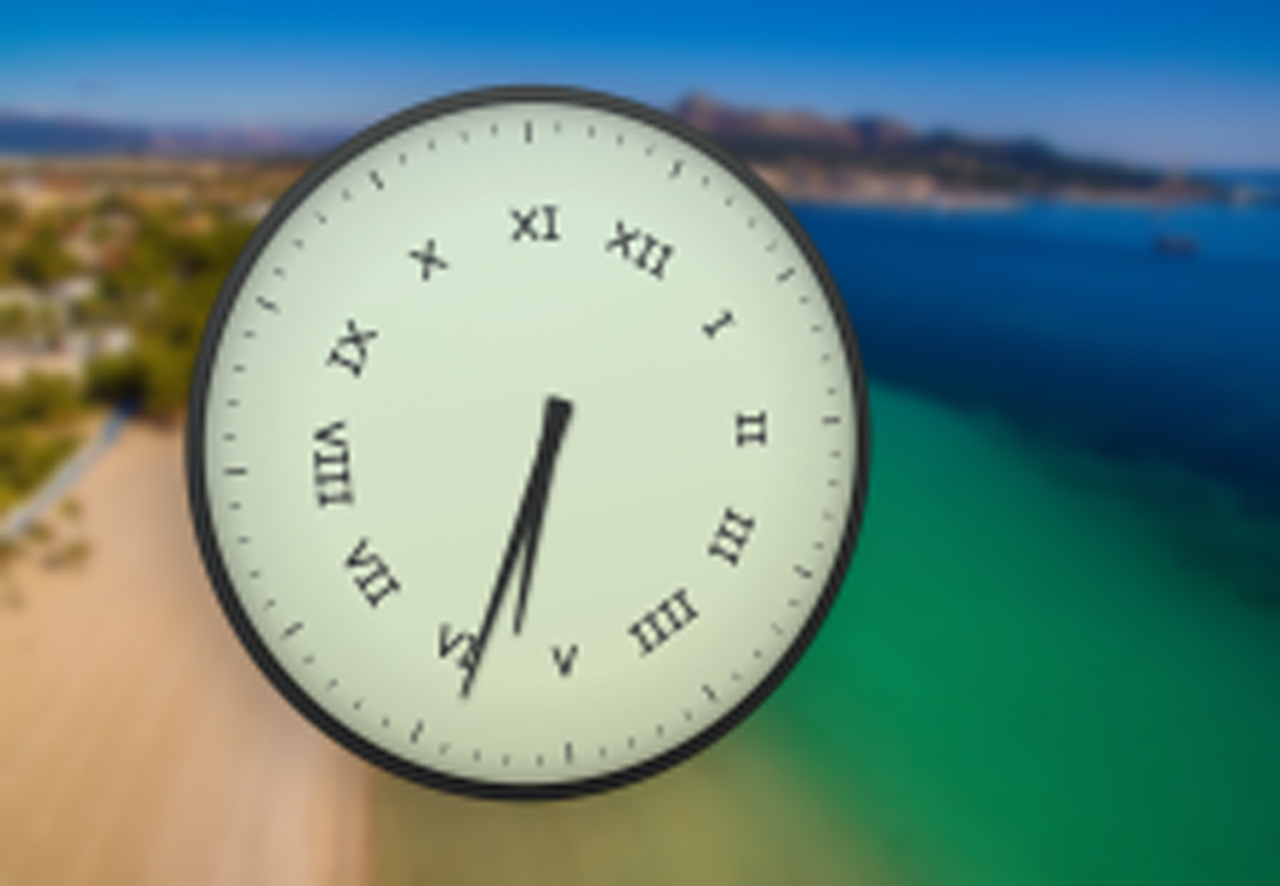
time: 5:29
